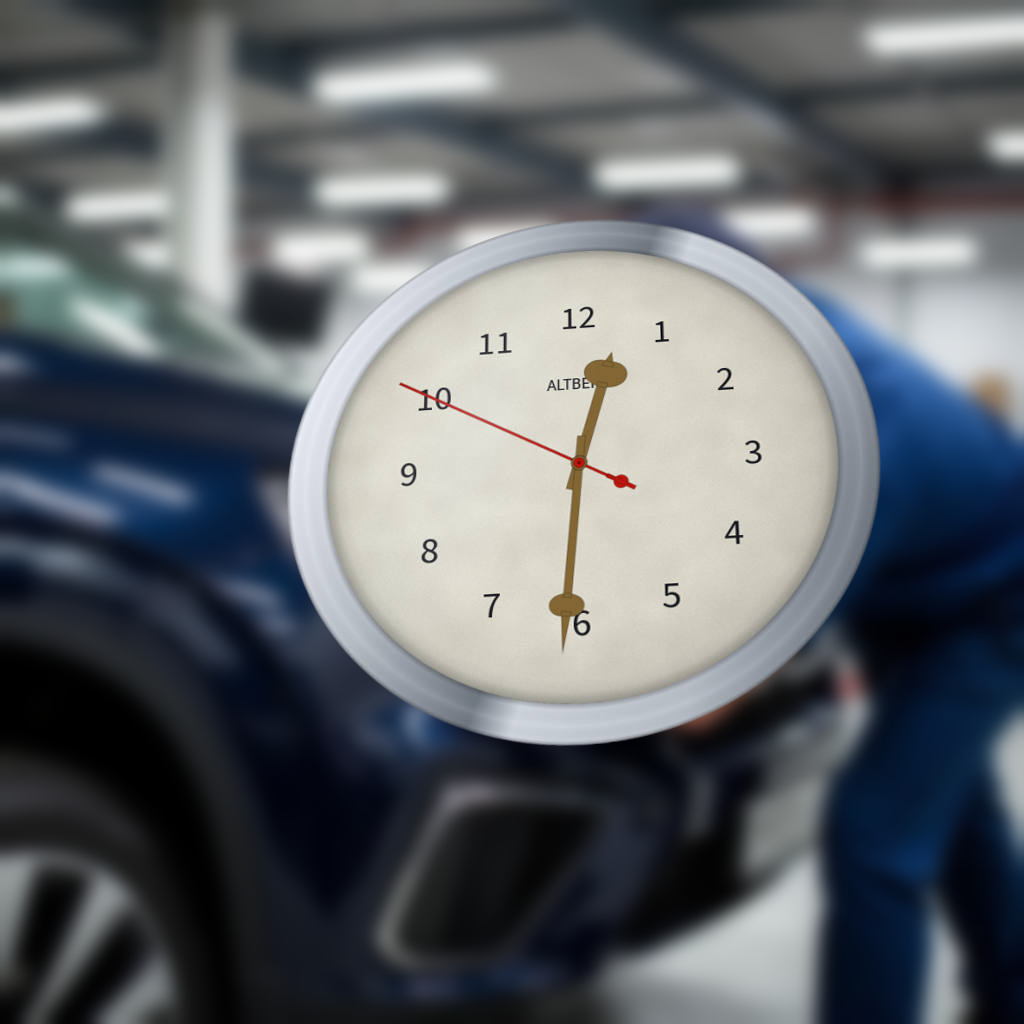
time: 12:30:50
